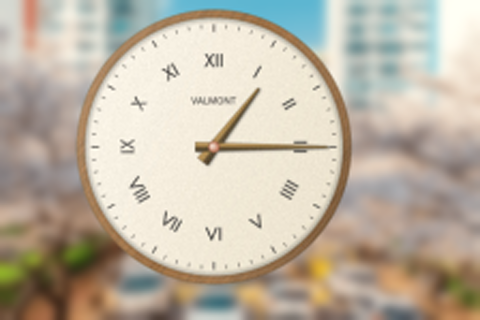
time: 1:15
